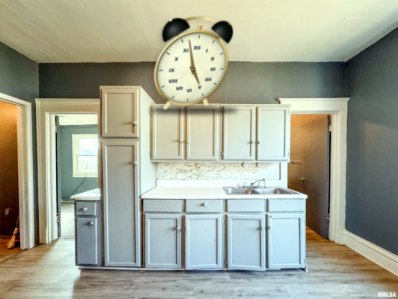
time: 4:57
